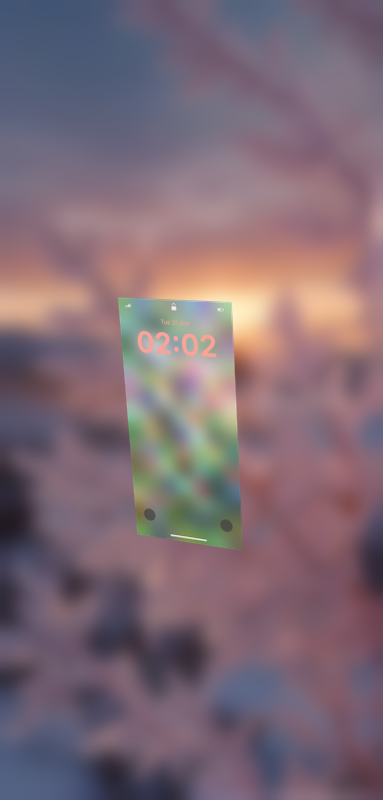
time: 2:02
